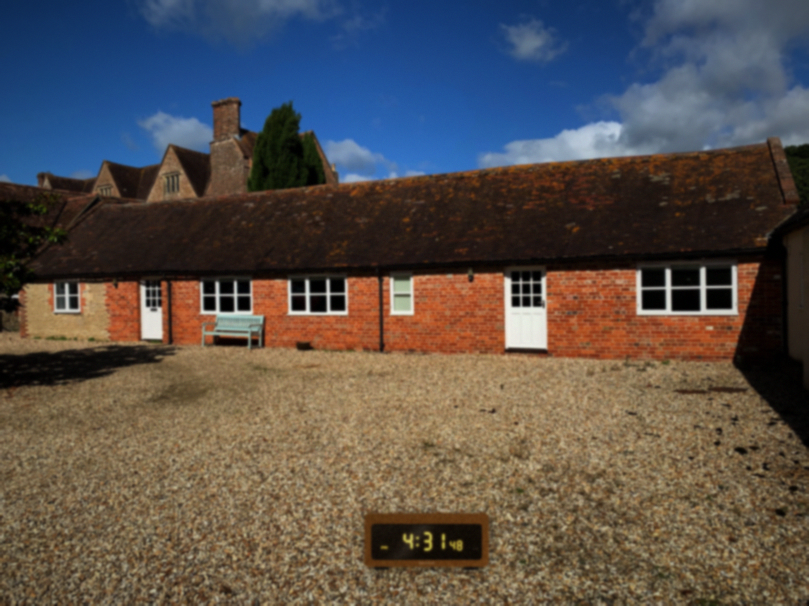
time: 4:31
